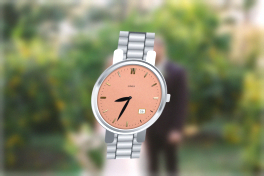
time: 8:34
